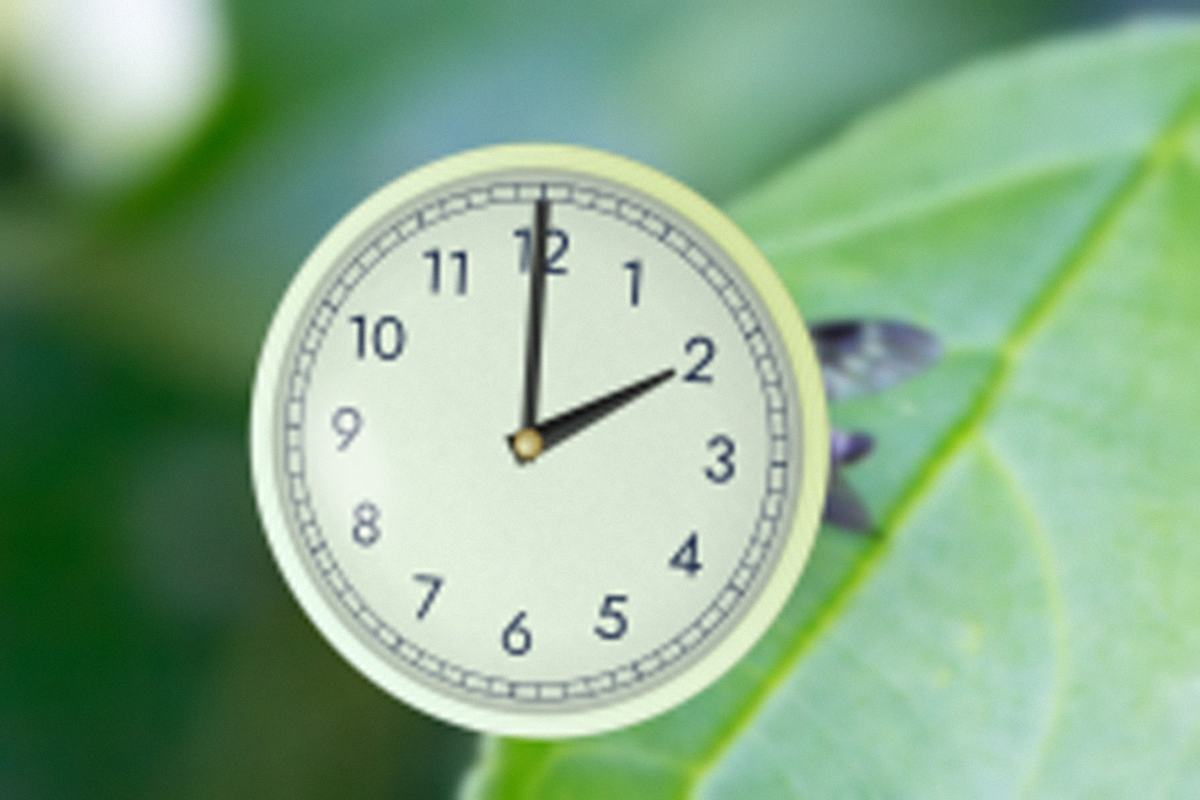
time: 2:00
